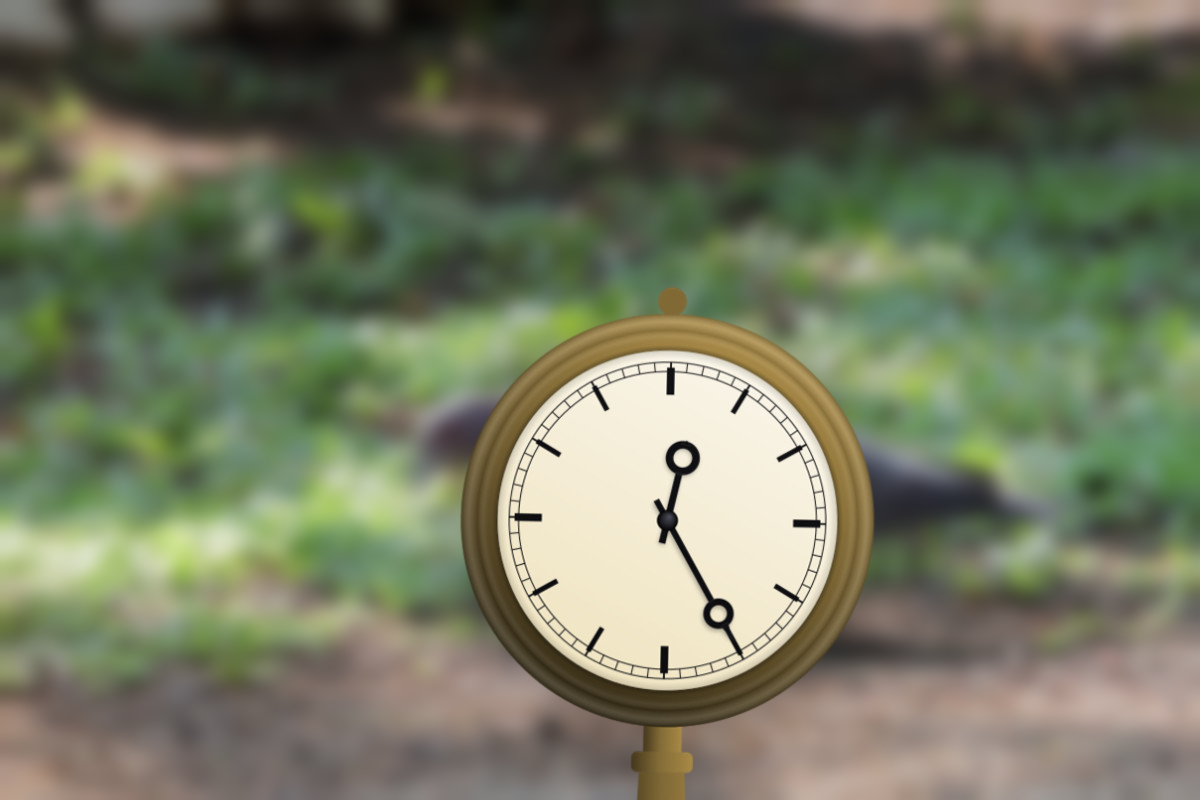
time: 12:25
